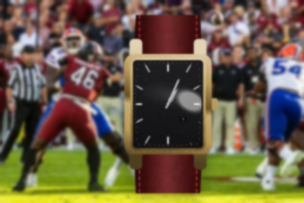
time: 1:04
